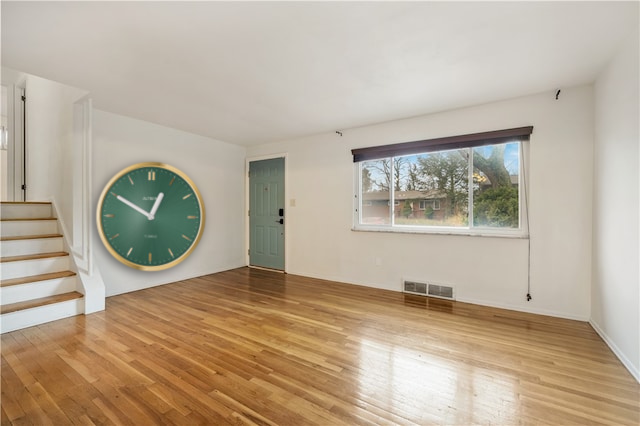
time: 12:50
